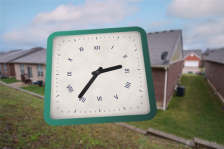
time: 2:36
